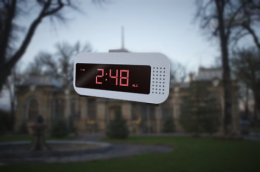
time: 2:48
